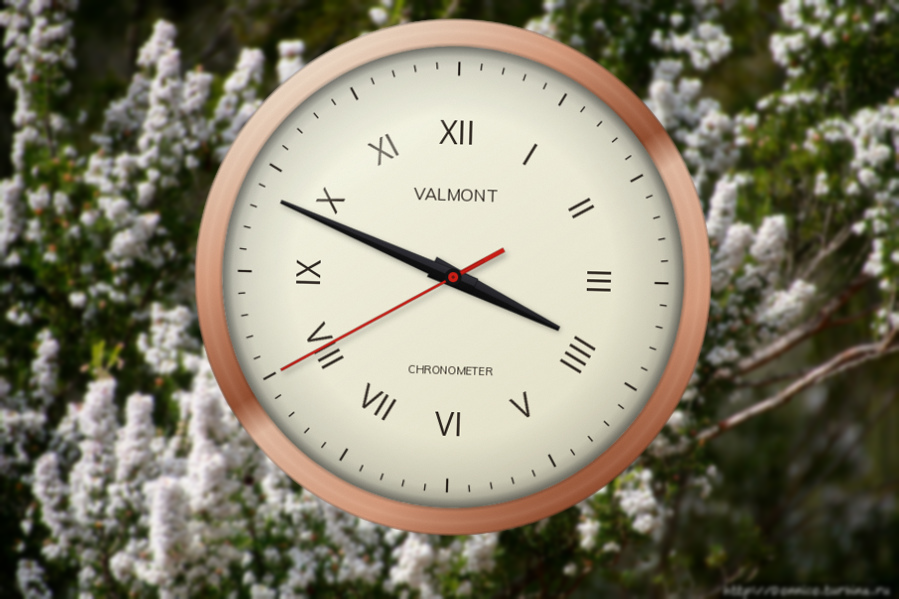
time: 3:48:40
